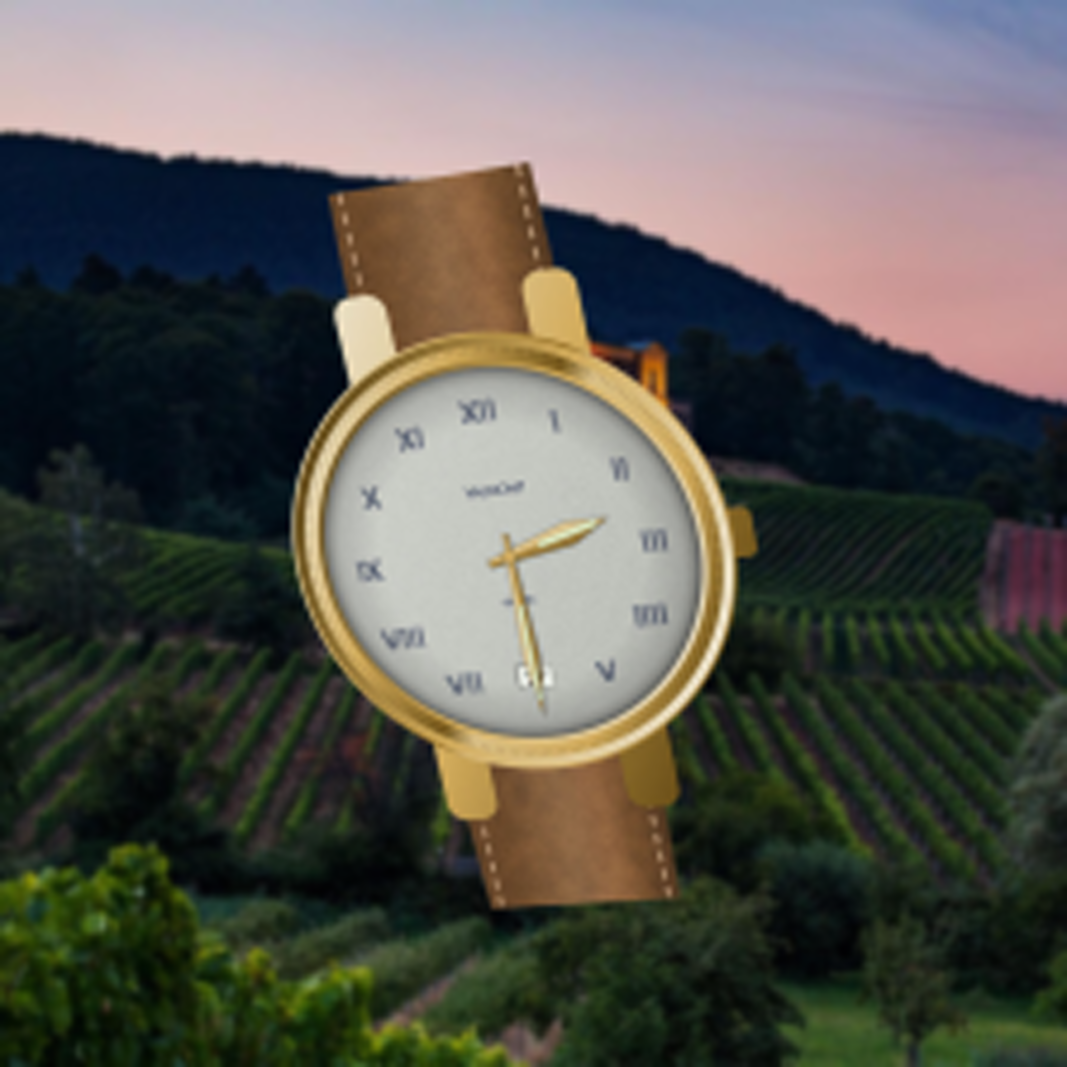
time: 2:30
